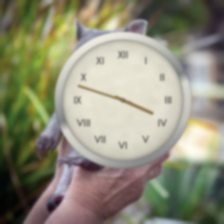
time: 3:48
